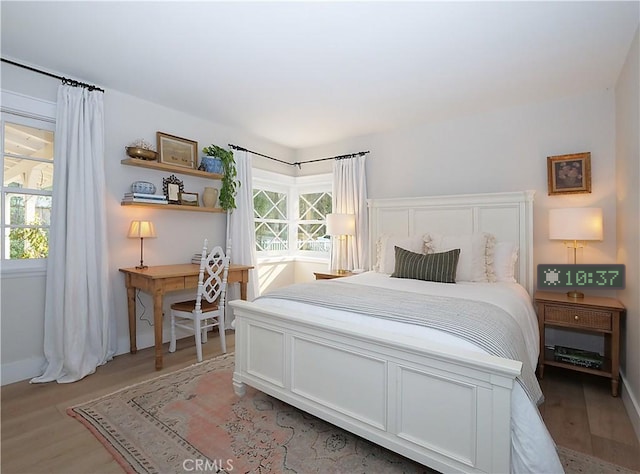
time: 10:37
